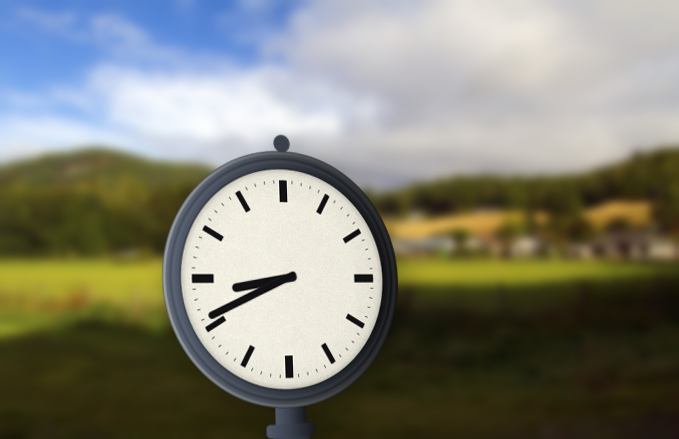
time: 8:41
